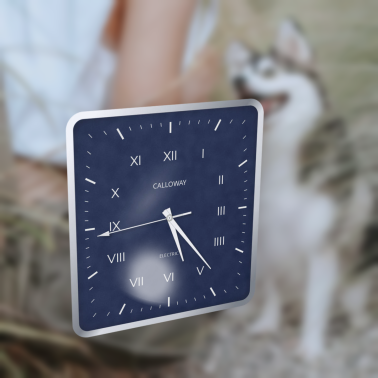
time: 5:23:44
